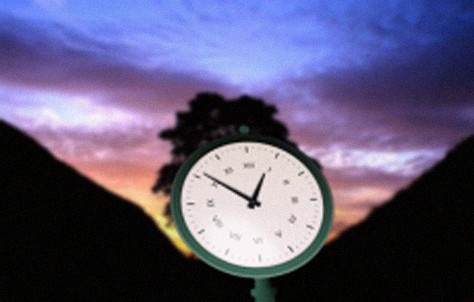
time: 12:51
